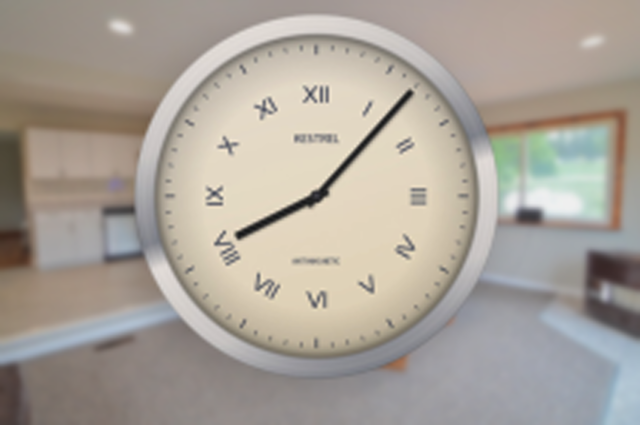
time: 8:07
